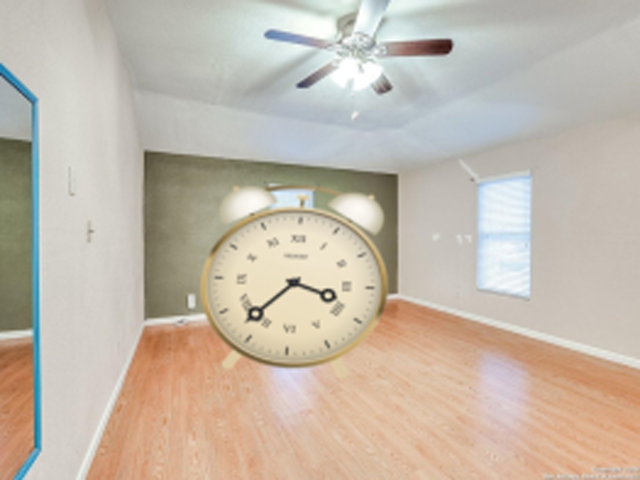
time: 3:37
